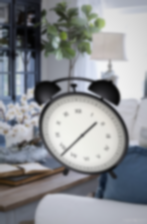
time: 1:38
